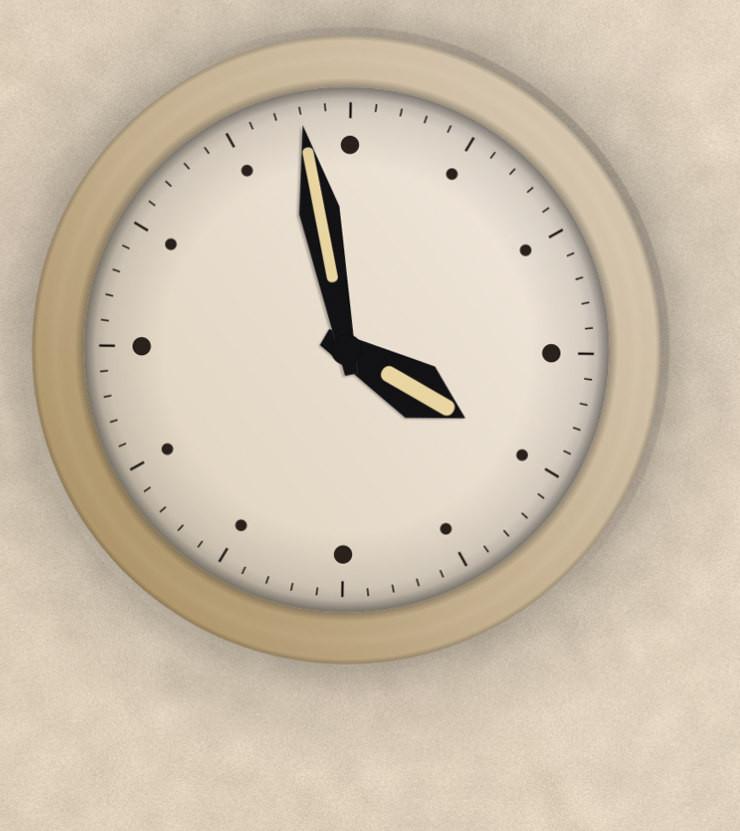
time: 3:58
